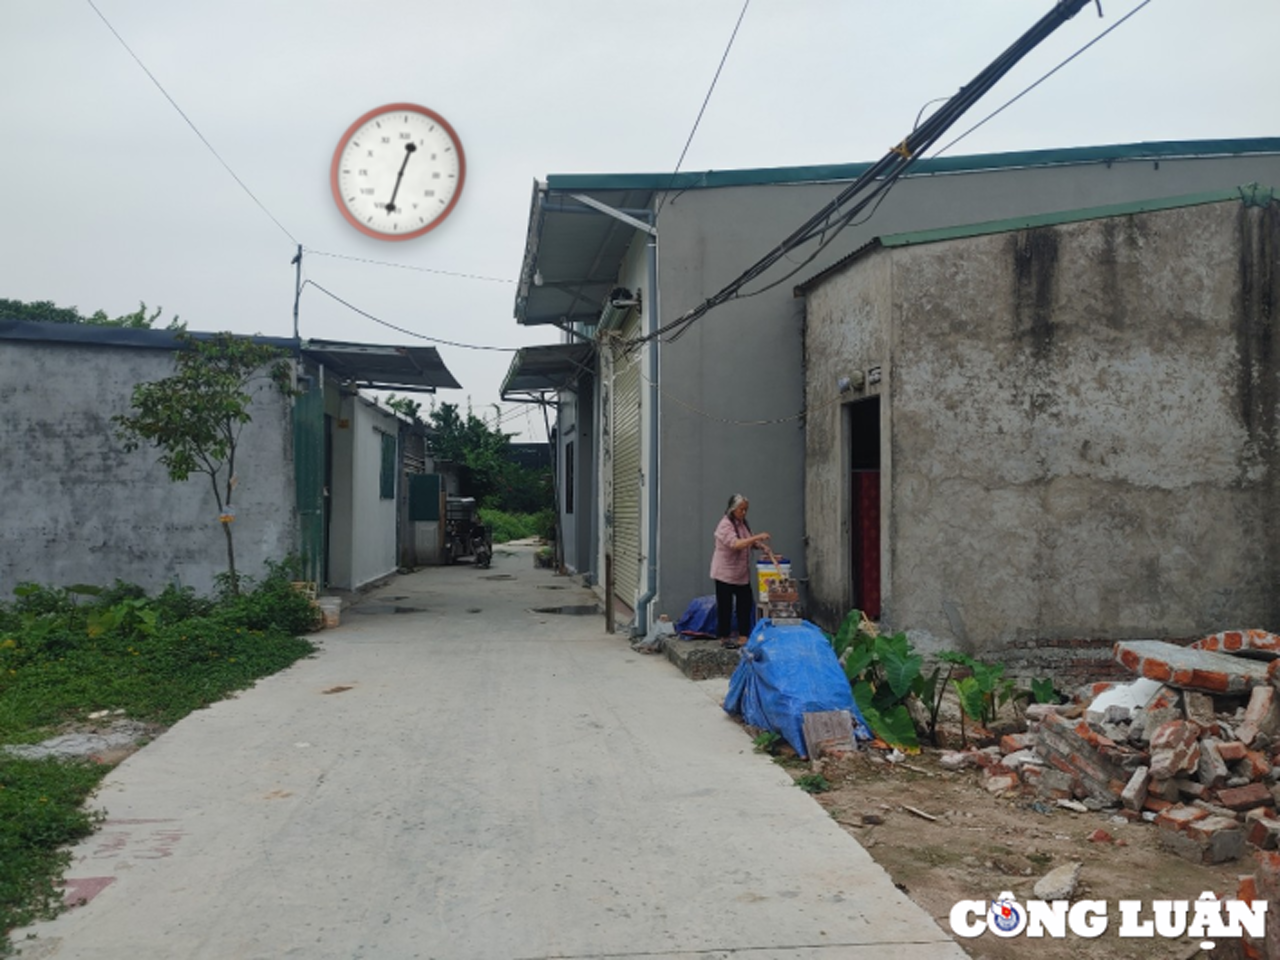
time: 12:32
